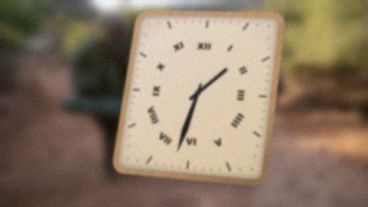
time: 1:32
